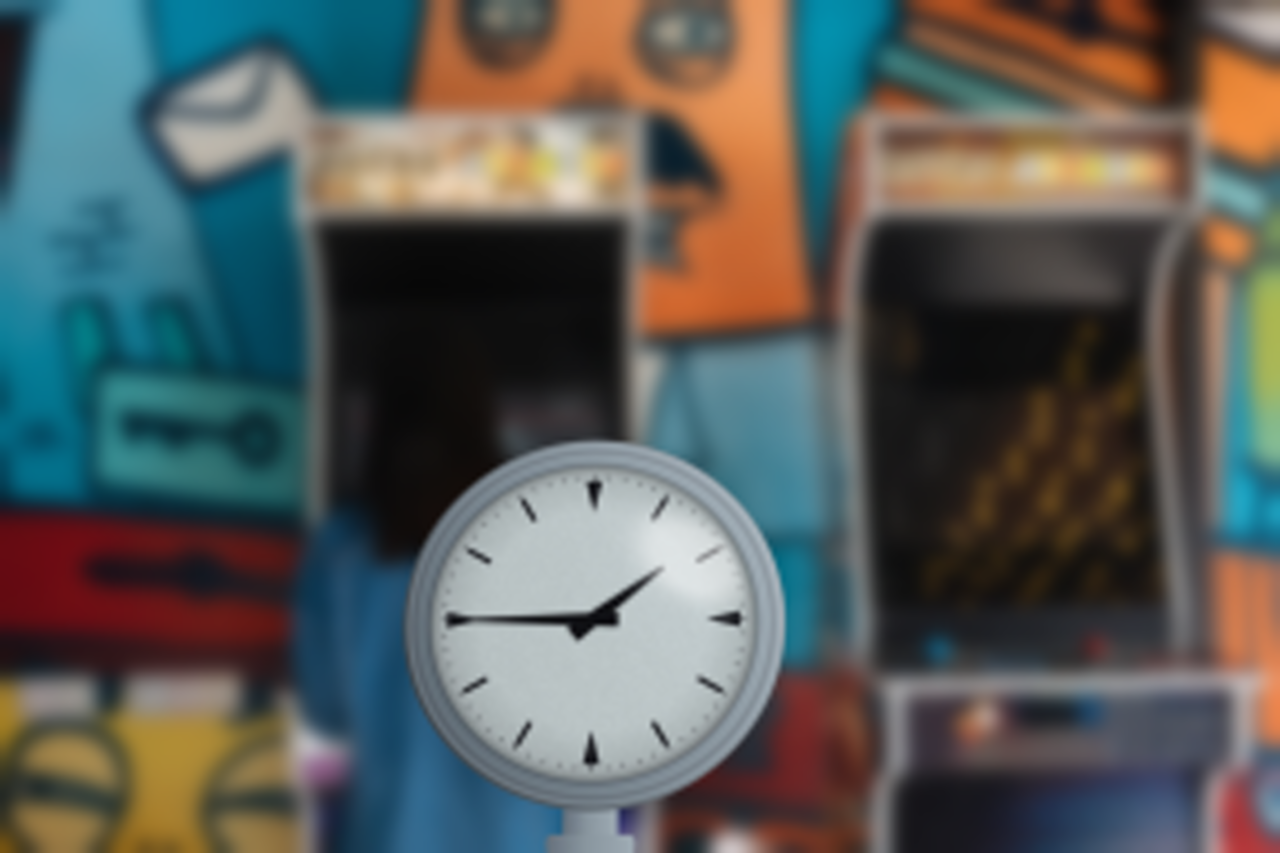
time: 1:45
